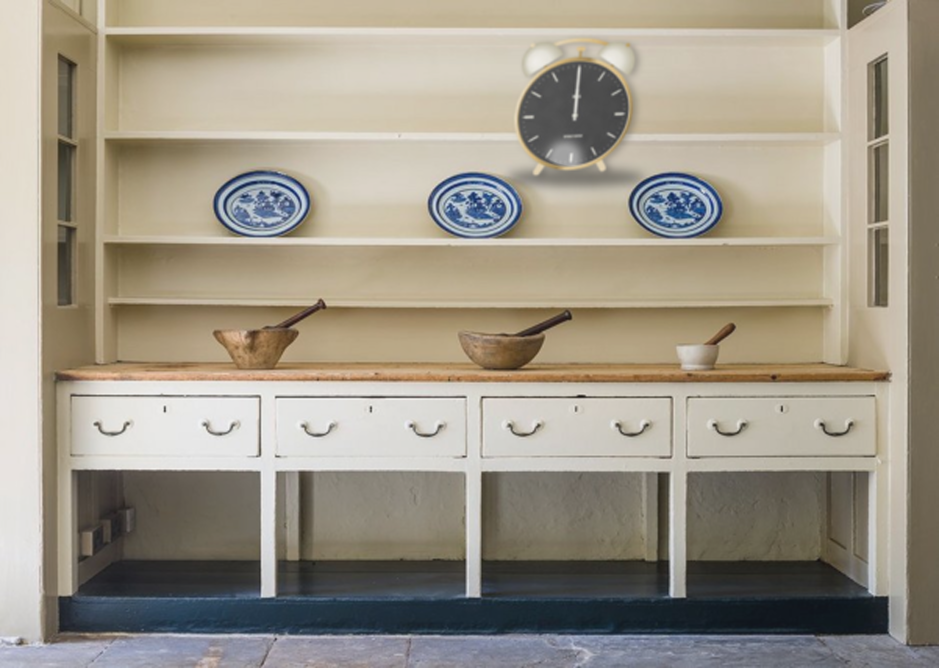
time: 12:00
